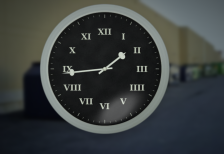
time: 1:44
